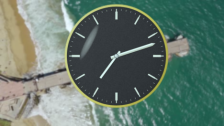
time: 7:12
